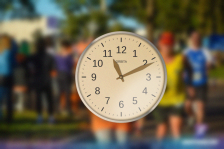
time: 11:11
